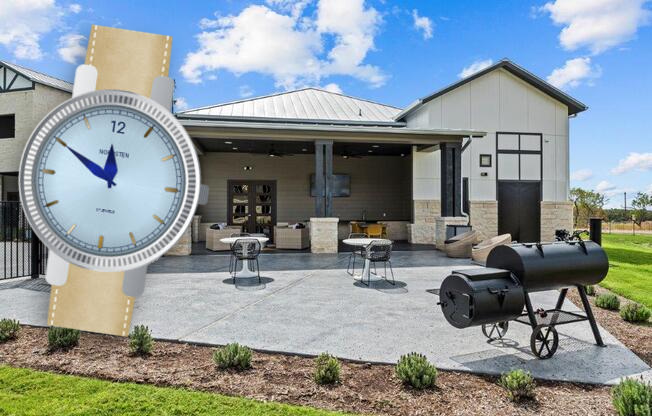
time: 11:50
